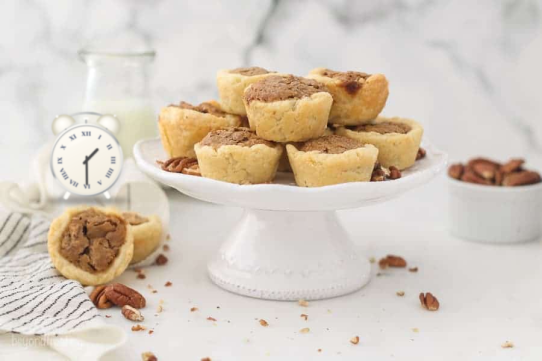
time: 1:30
